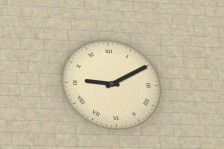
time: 9:10
